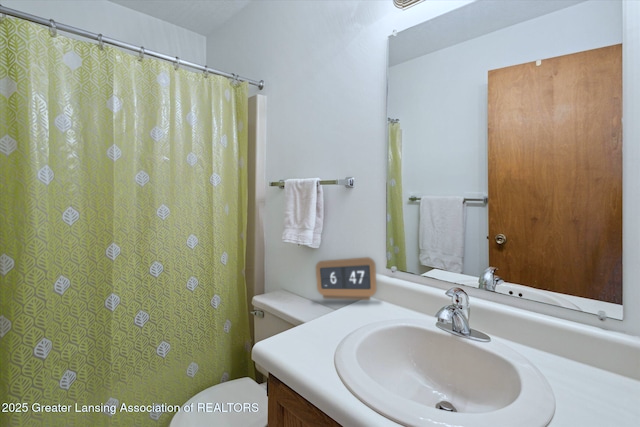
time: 6:47
